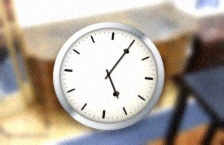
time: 5:05
